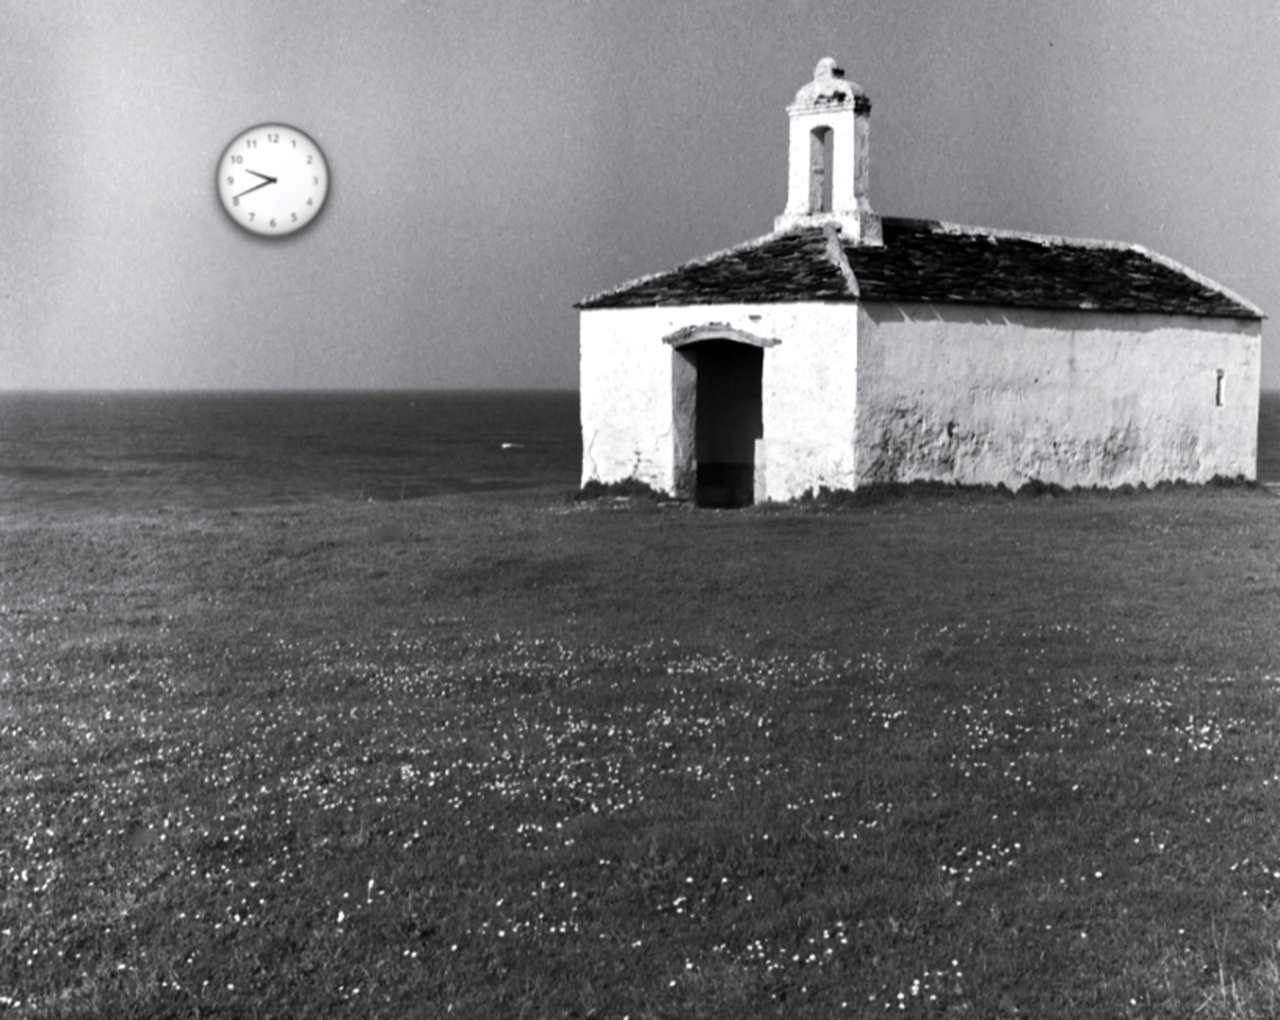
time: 9:41
